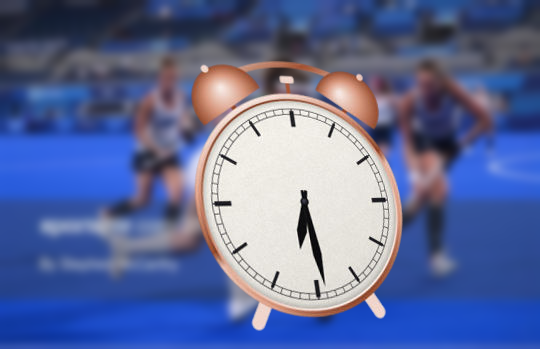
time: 6:29
